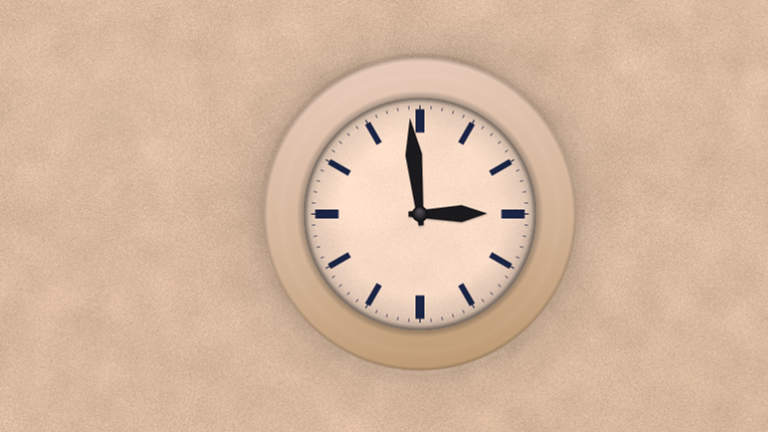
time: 2:59
